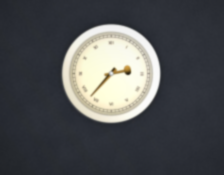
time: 2:37
